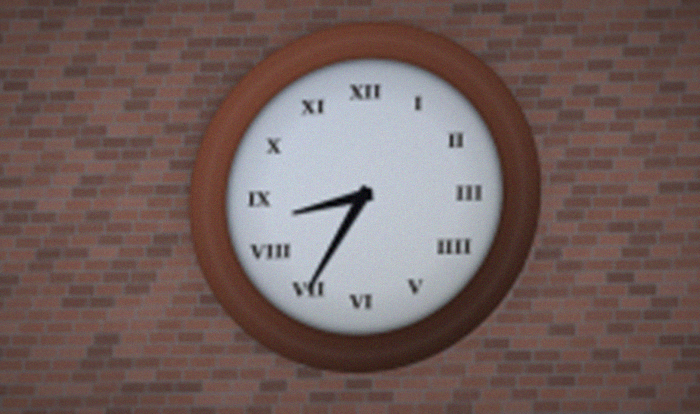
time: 8:35
